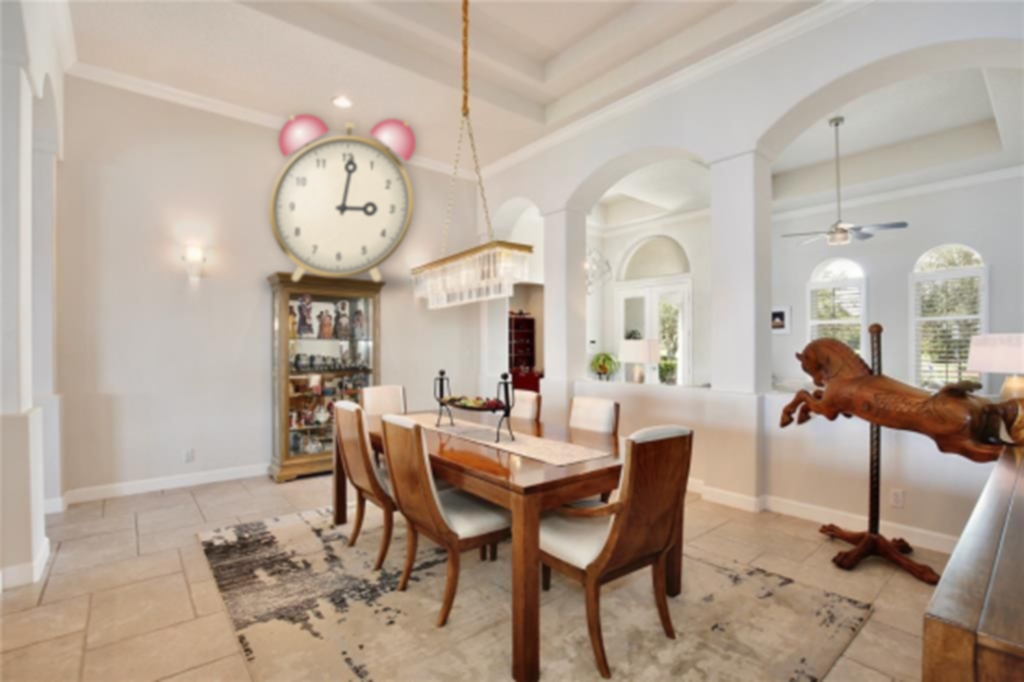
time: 3:01
